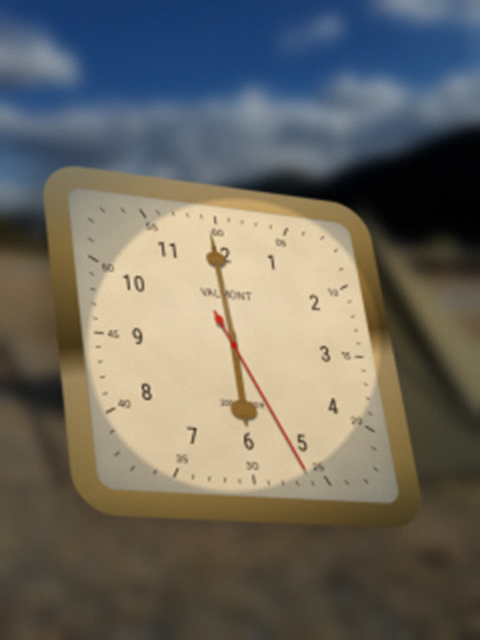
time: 5:59:26
